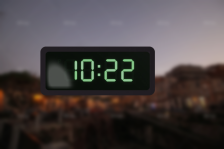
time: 10:22
